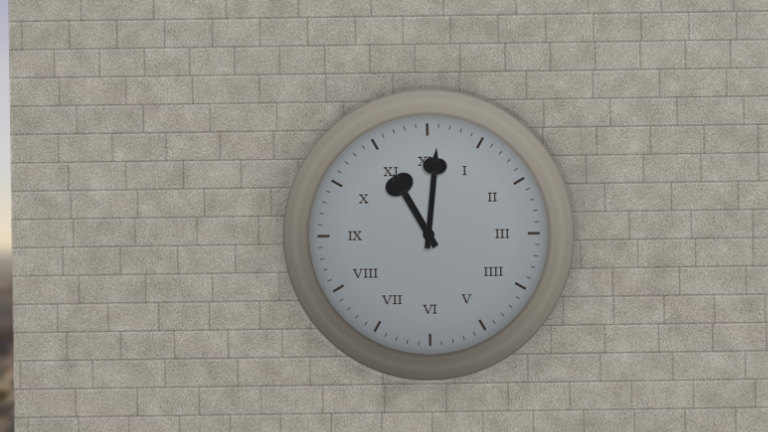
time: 11:01
